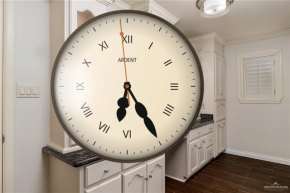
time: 6:24:59
